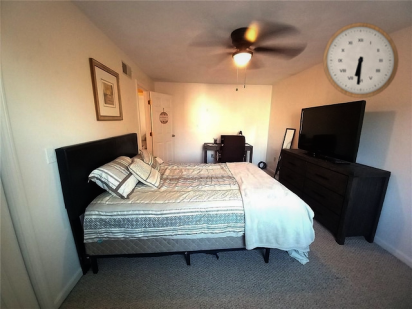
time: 6:31
